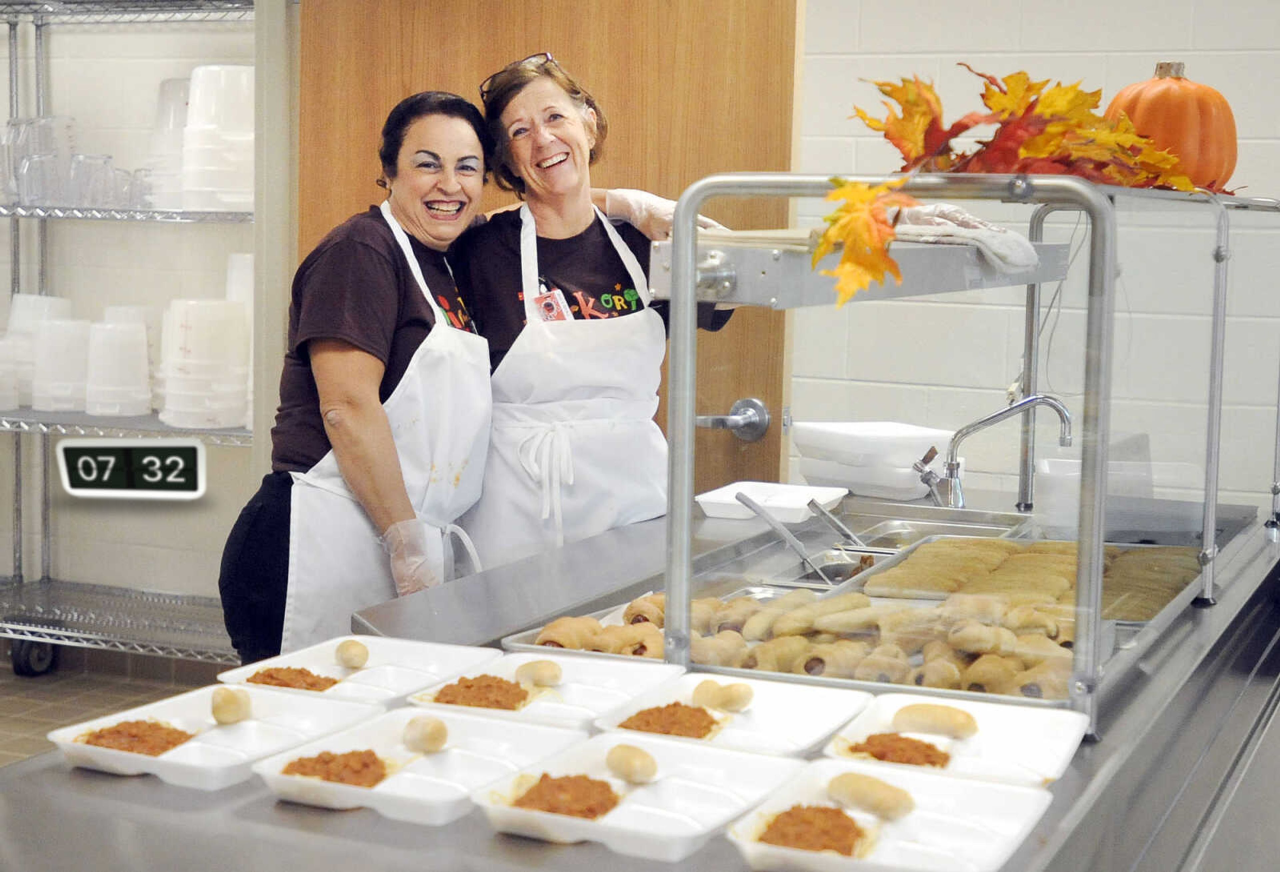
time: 7:32
